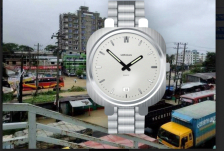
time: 1:52
